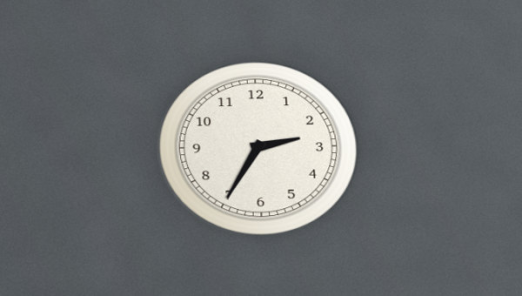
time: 2:35
